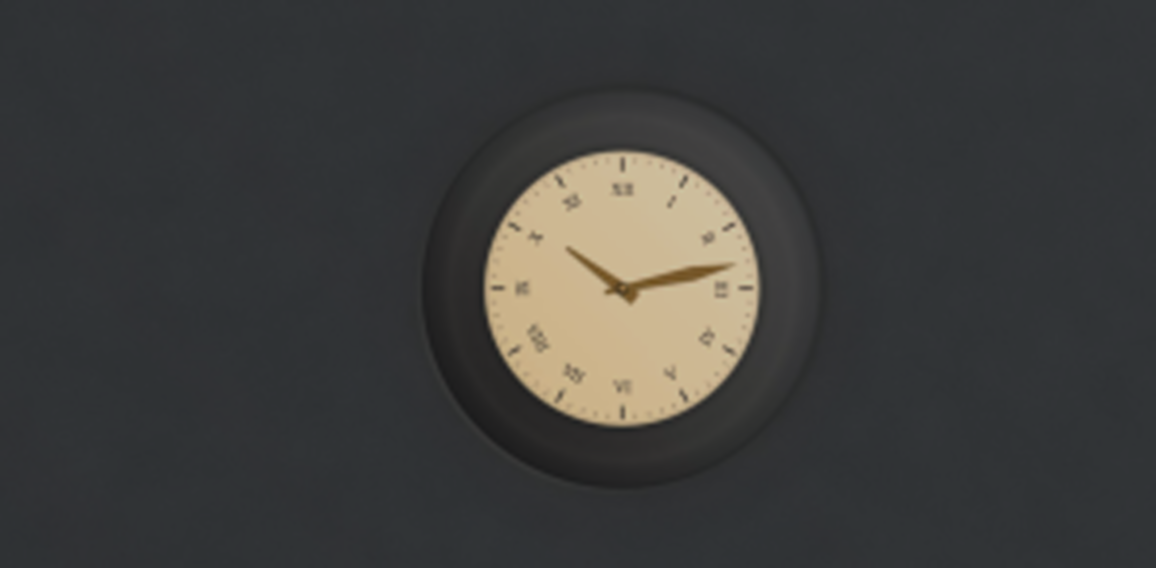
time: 10:13
